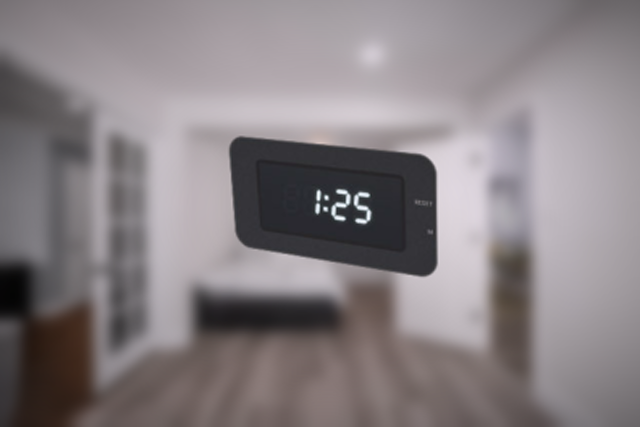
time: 1:25
